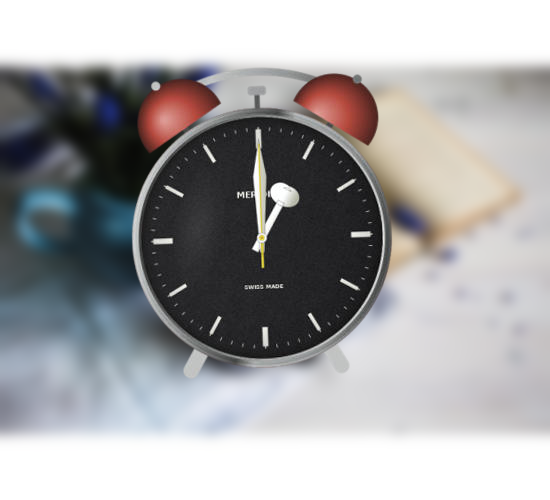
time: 1:00:00
